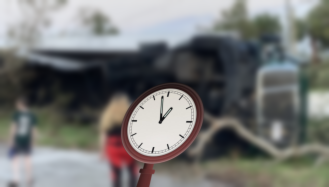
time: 12:58
